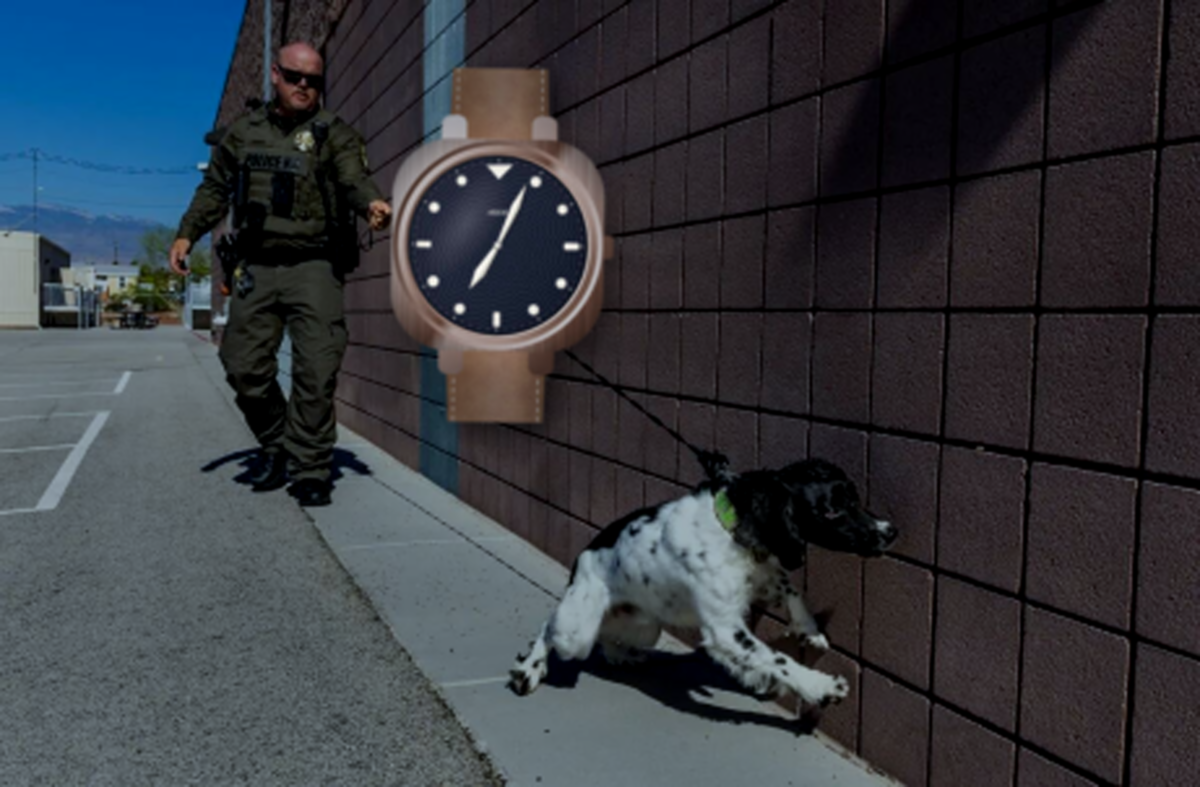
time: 7:04
